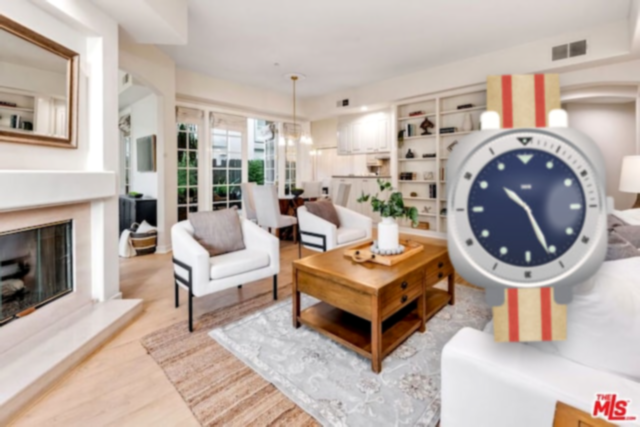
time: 10:26
